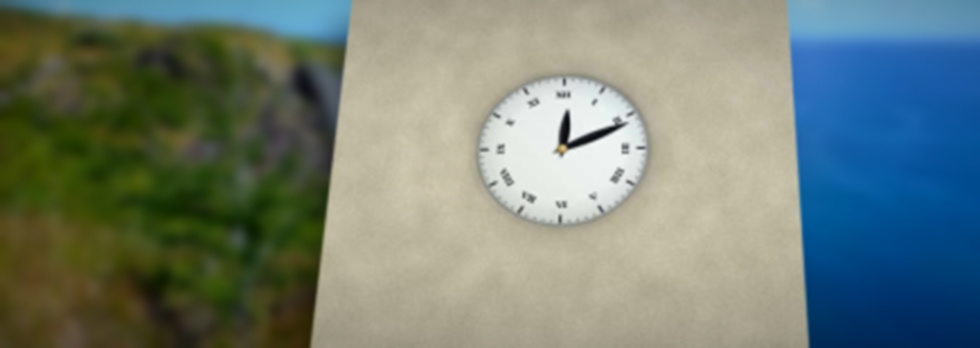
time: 12:11
